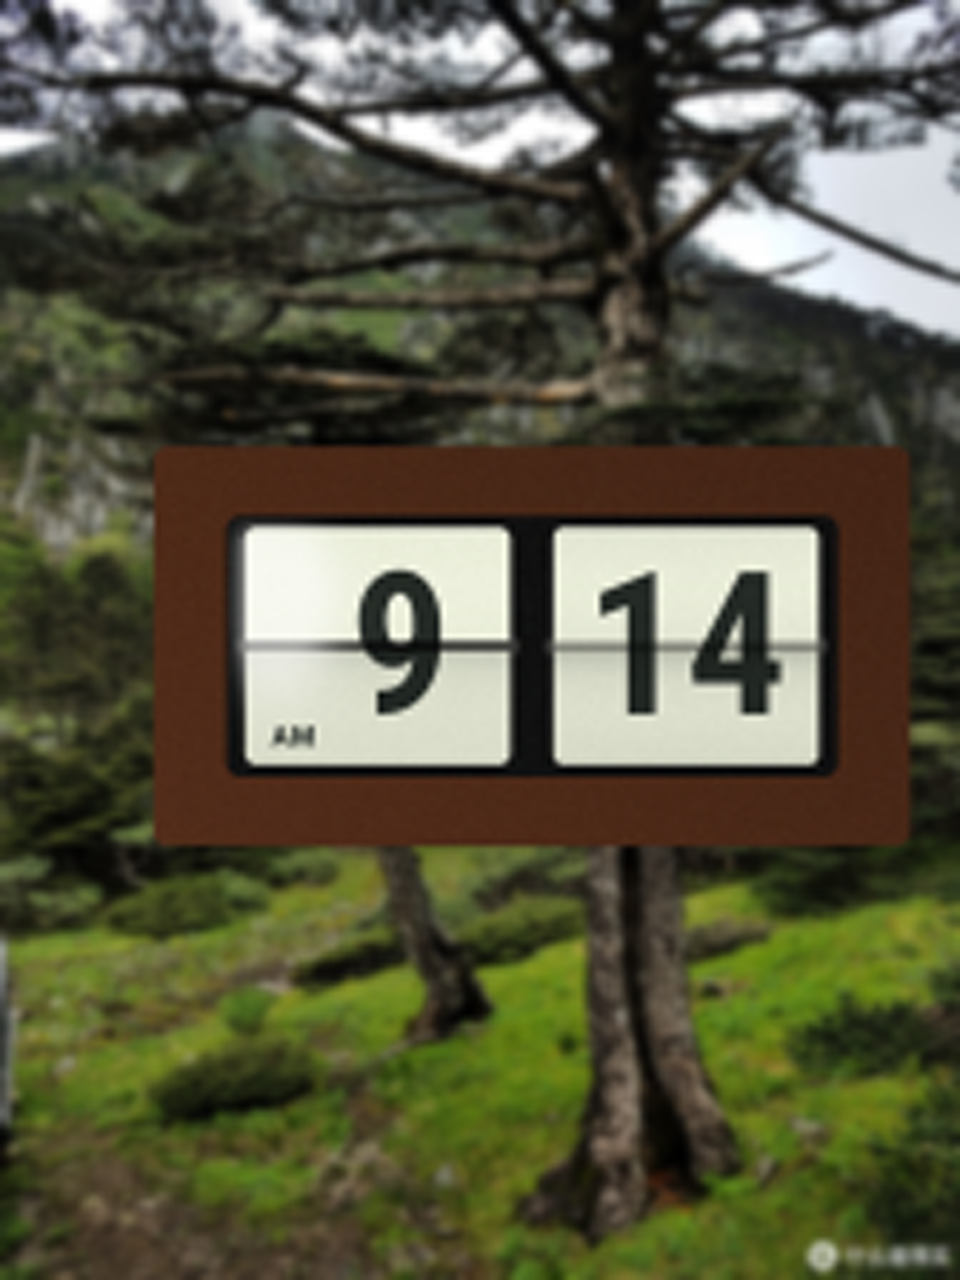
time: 9:14
